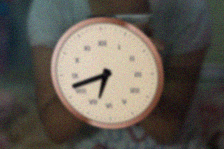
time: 6:42
